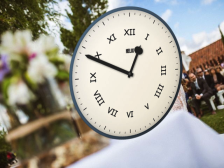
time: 12:49
